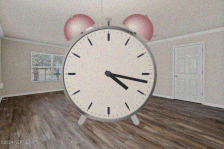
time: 4:17
